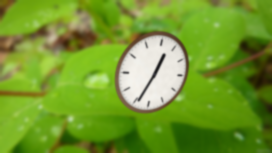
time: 12:34
